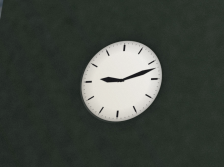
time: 9:12
